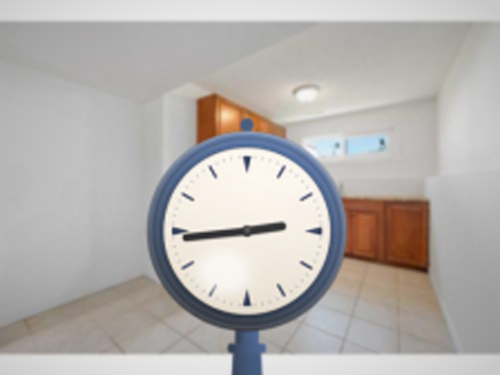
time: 2:44
